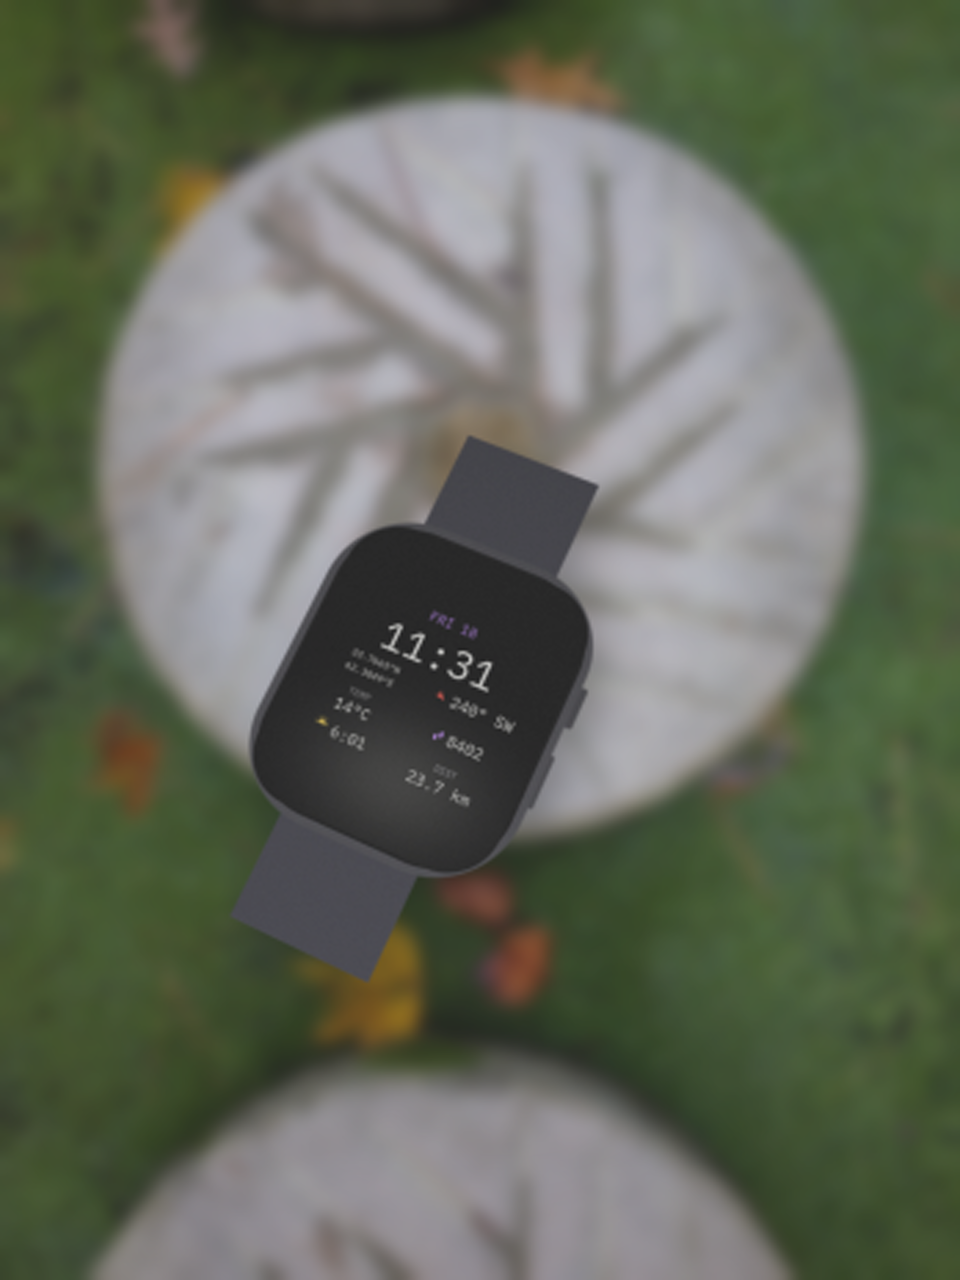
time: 11:31
